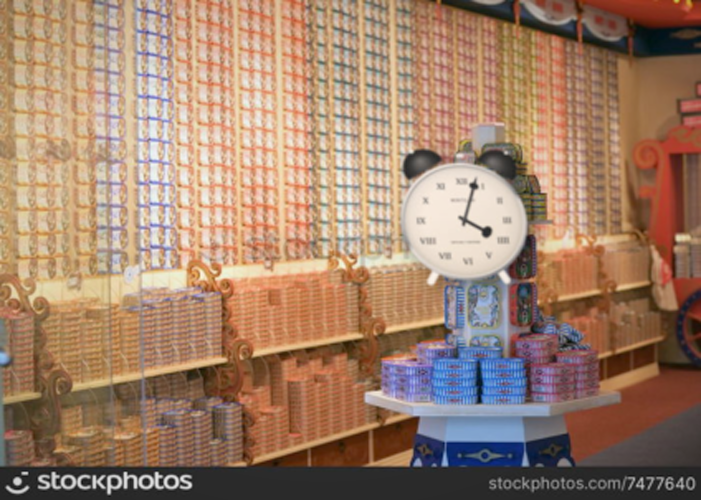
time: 4:03
